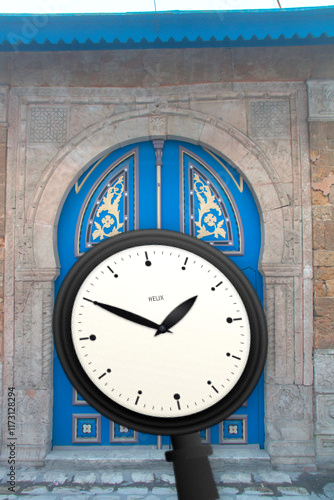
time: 1:50
